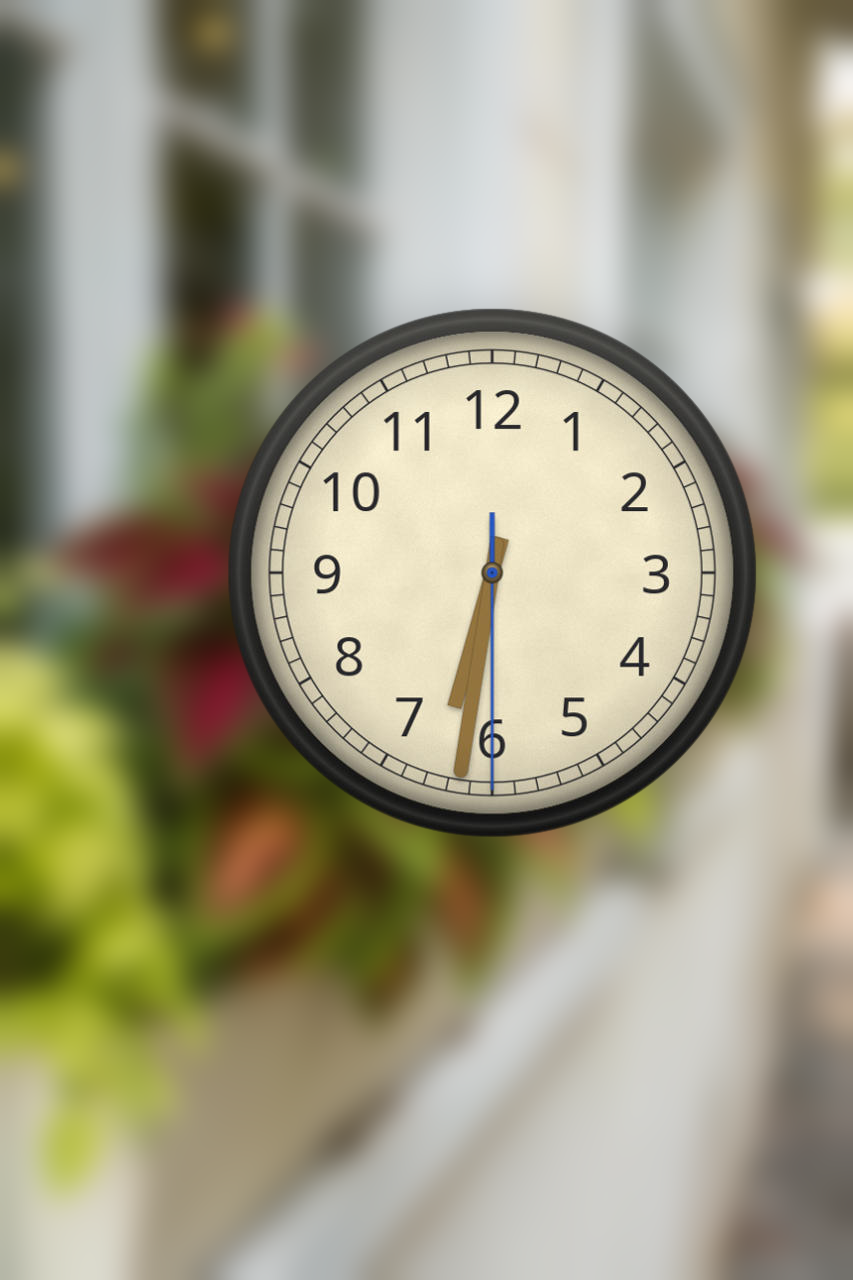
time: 6:31:30
